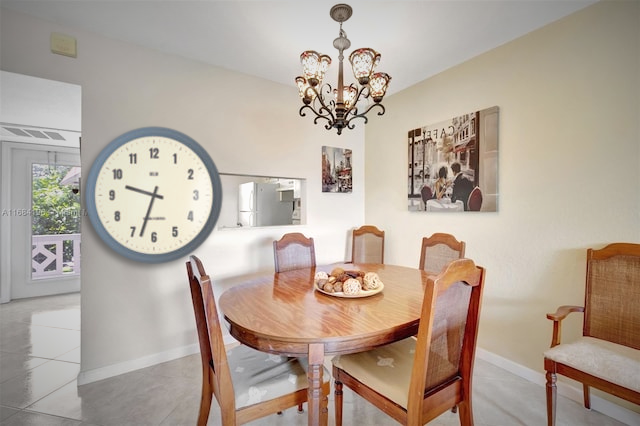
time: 9:33
